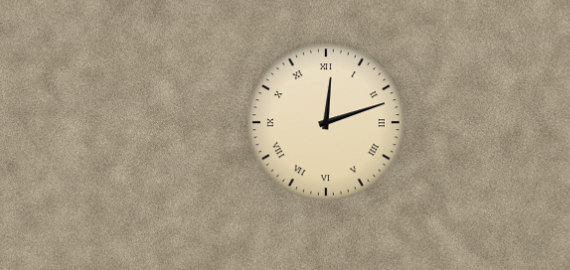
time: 12:12
